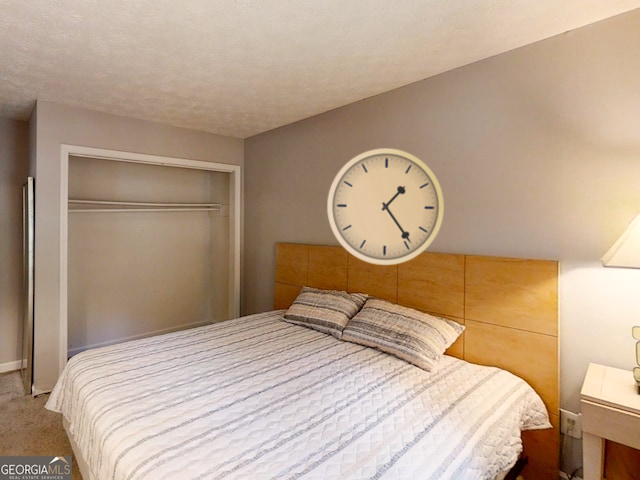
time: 1:24
